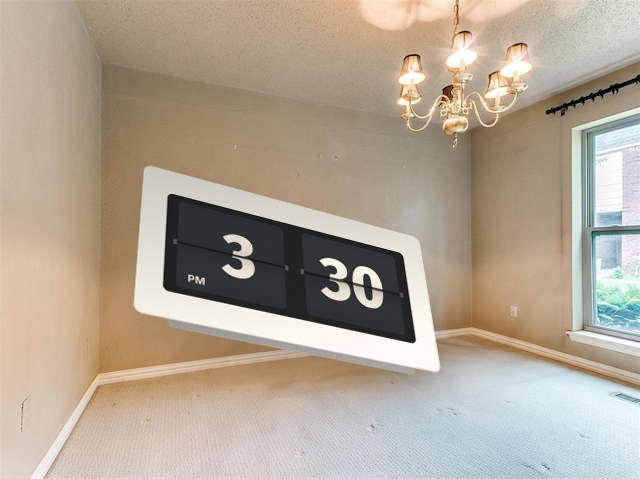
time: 3:30
